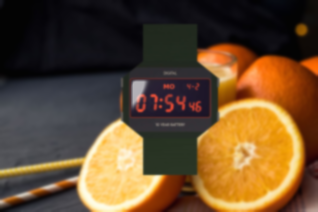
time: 7:54:46
